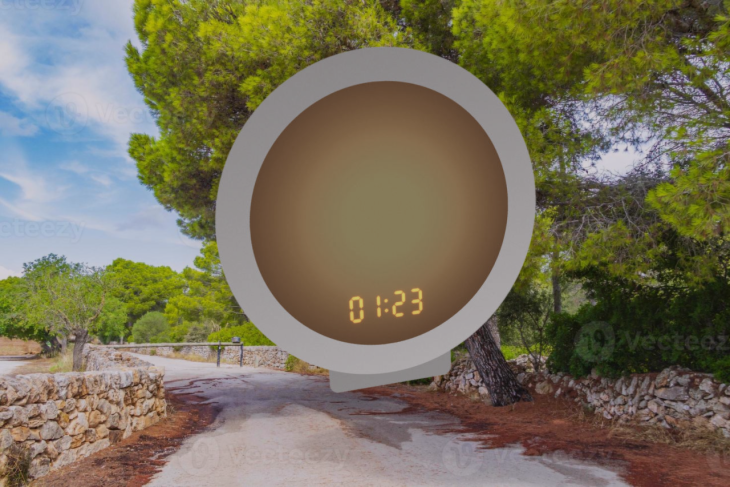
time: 1:23
